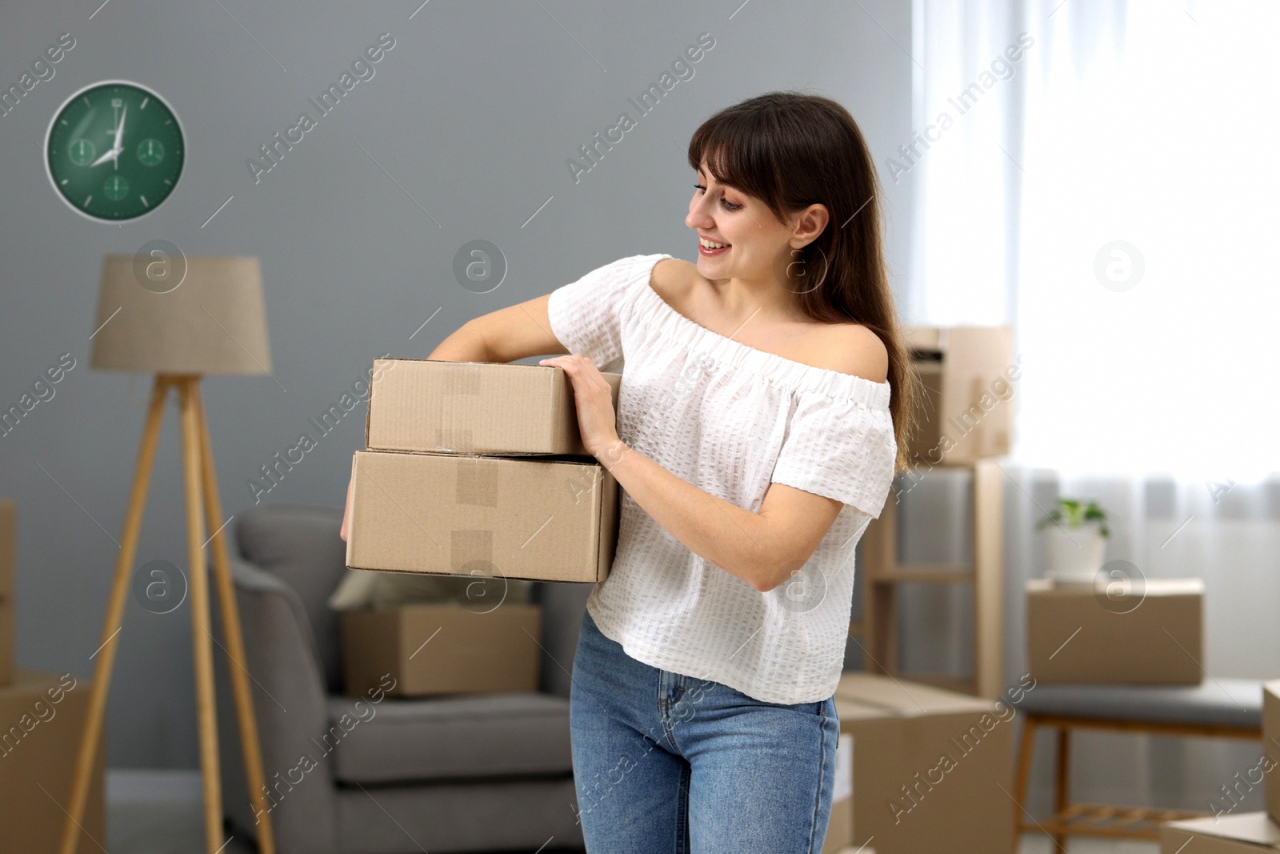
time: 8:02
